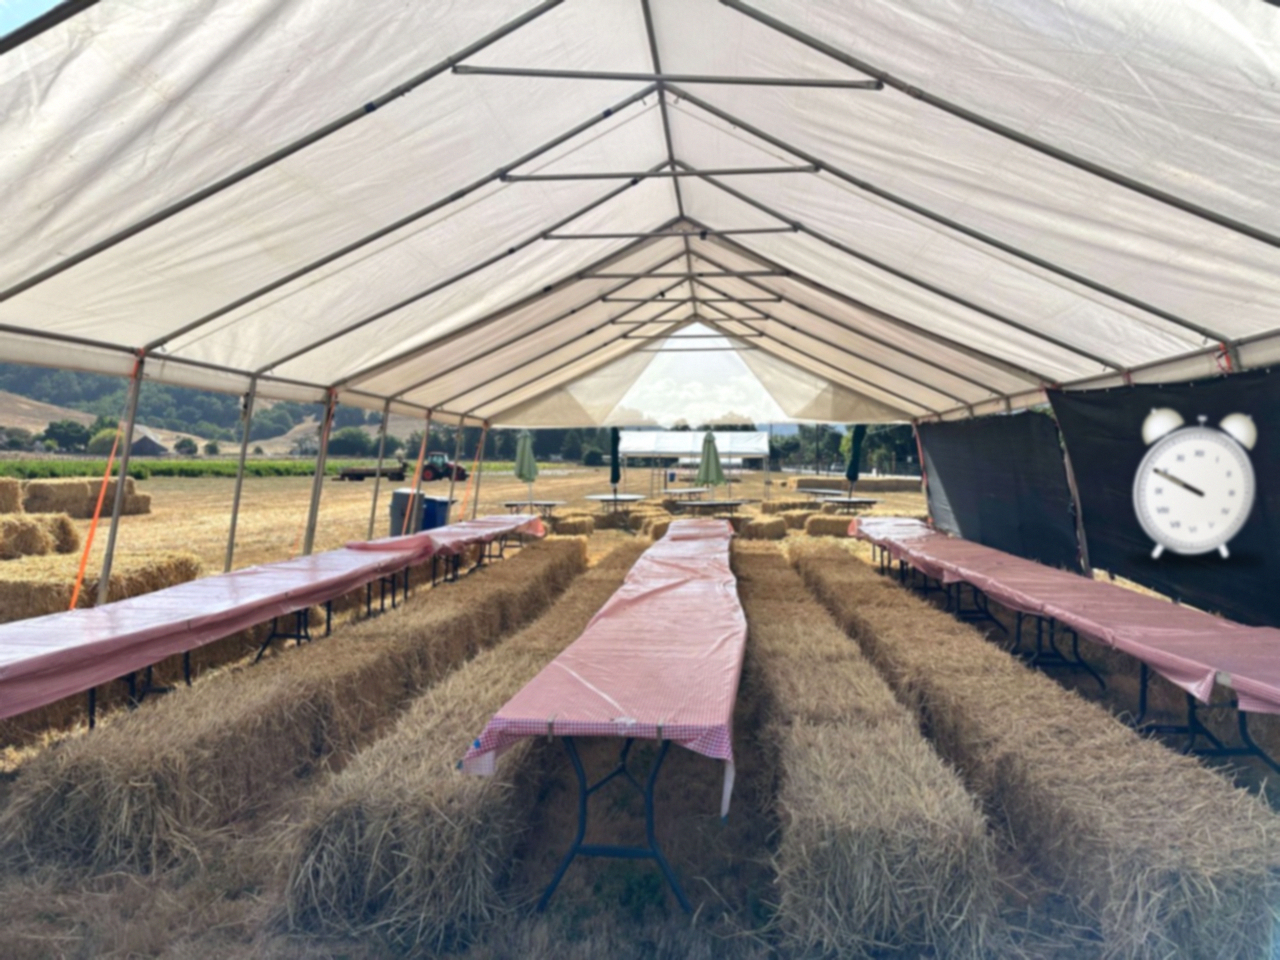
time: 9:49
